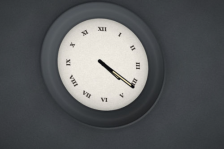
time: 4:21
